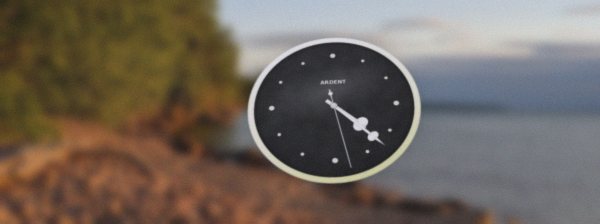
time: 4:22:28
